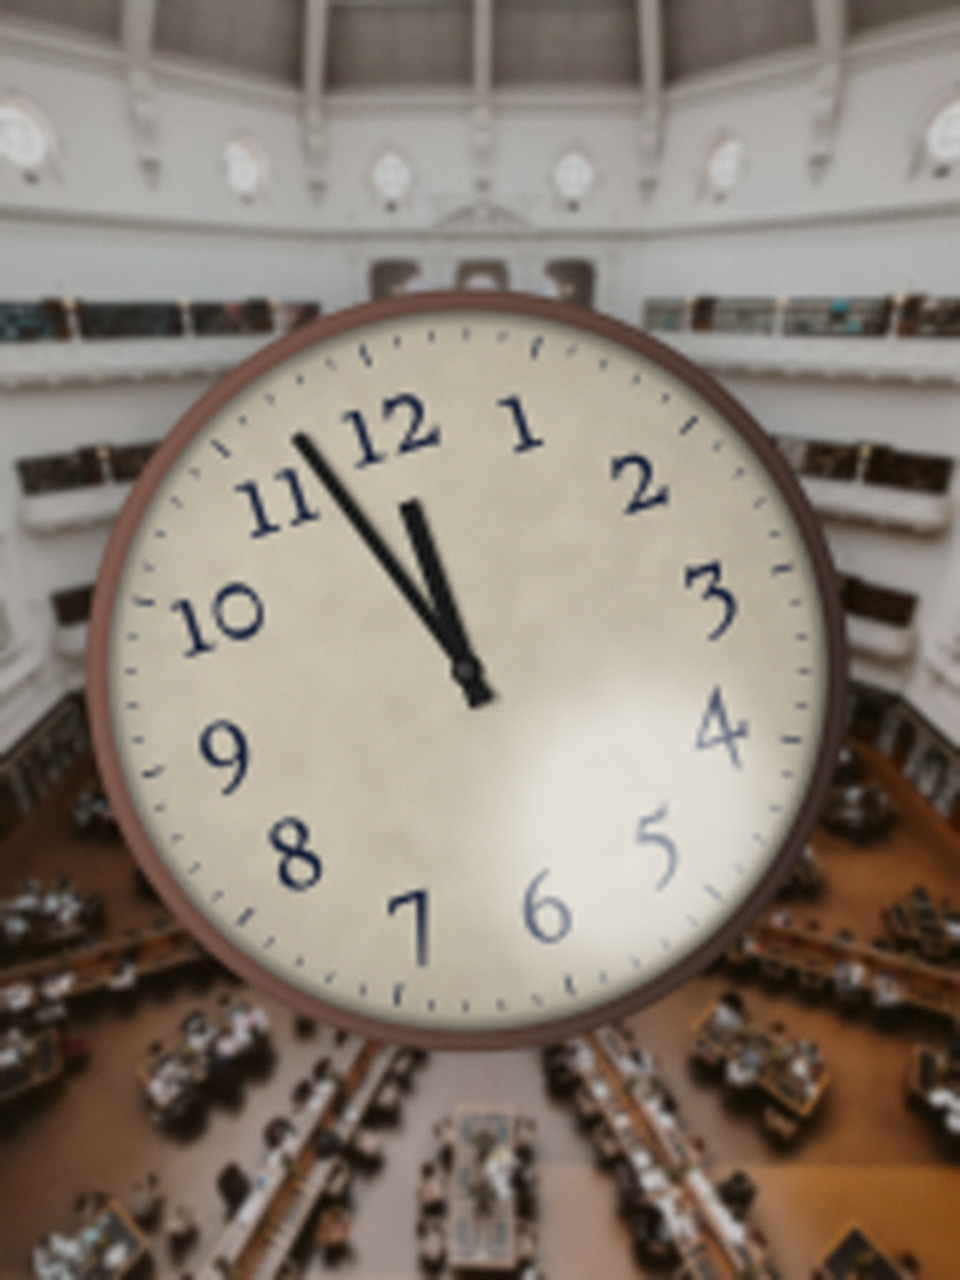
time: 11:57
